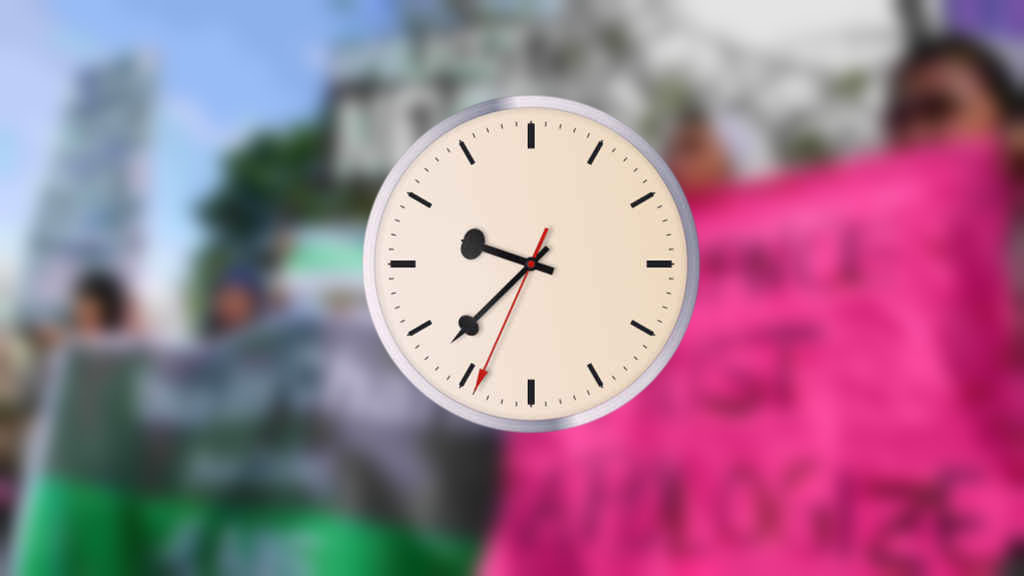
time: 9:37:34
